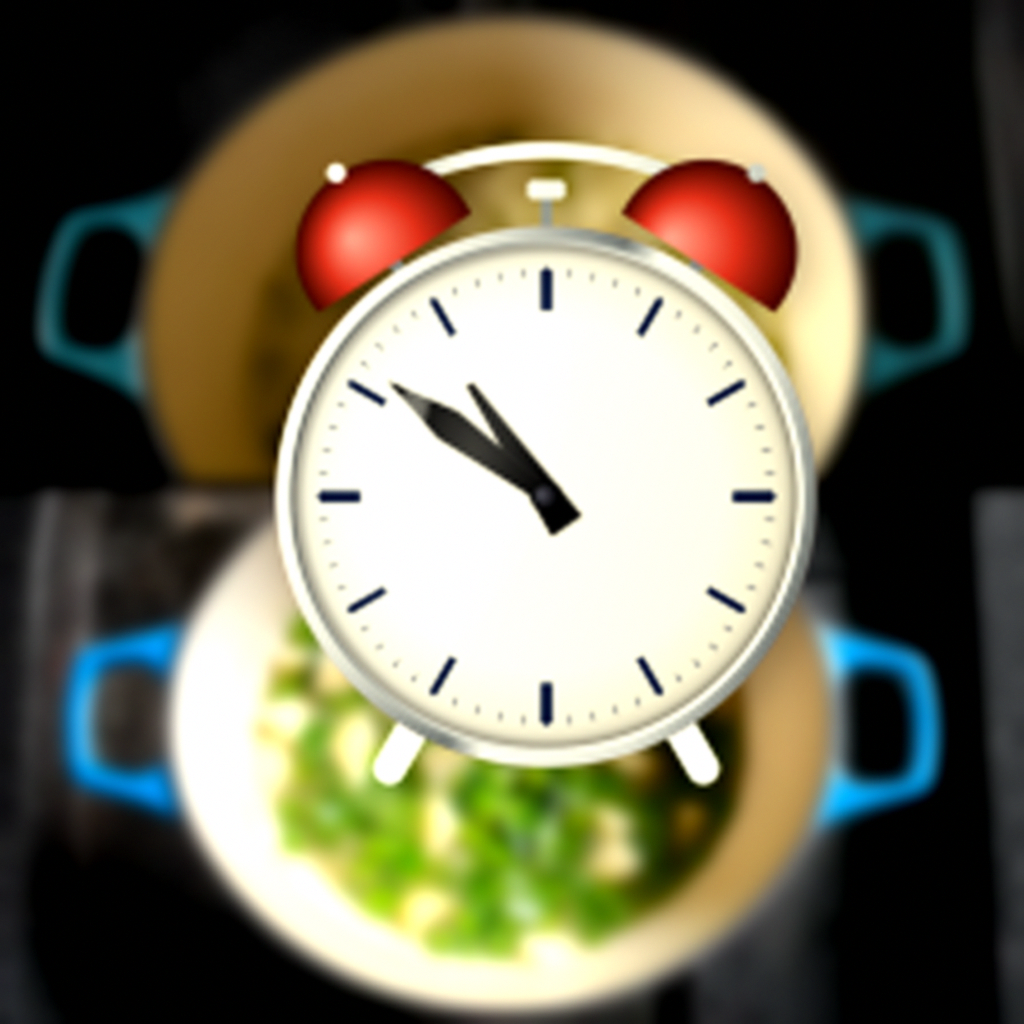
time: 10:51
